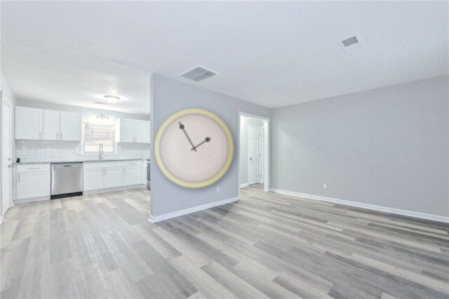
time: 1:55
